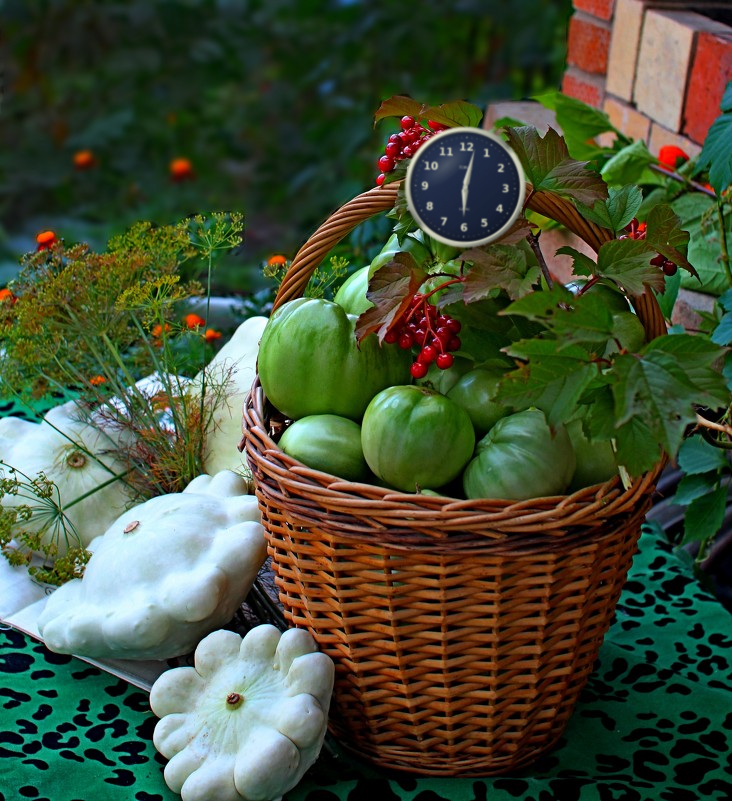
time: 6:02
